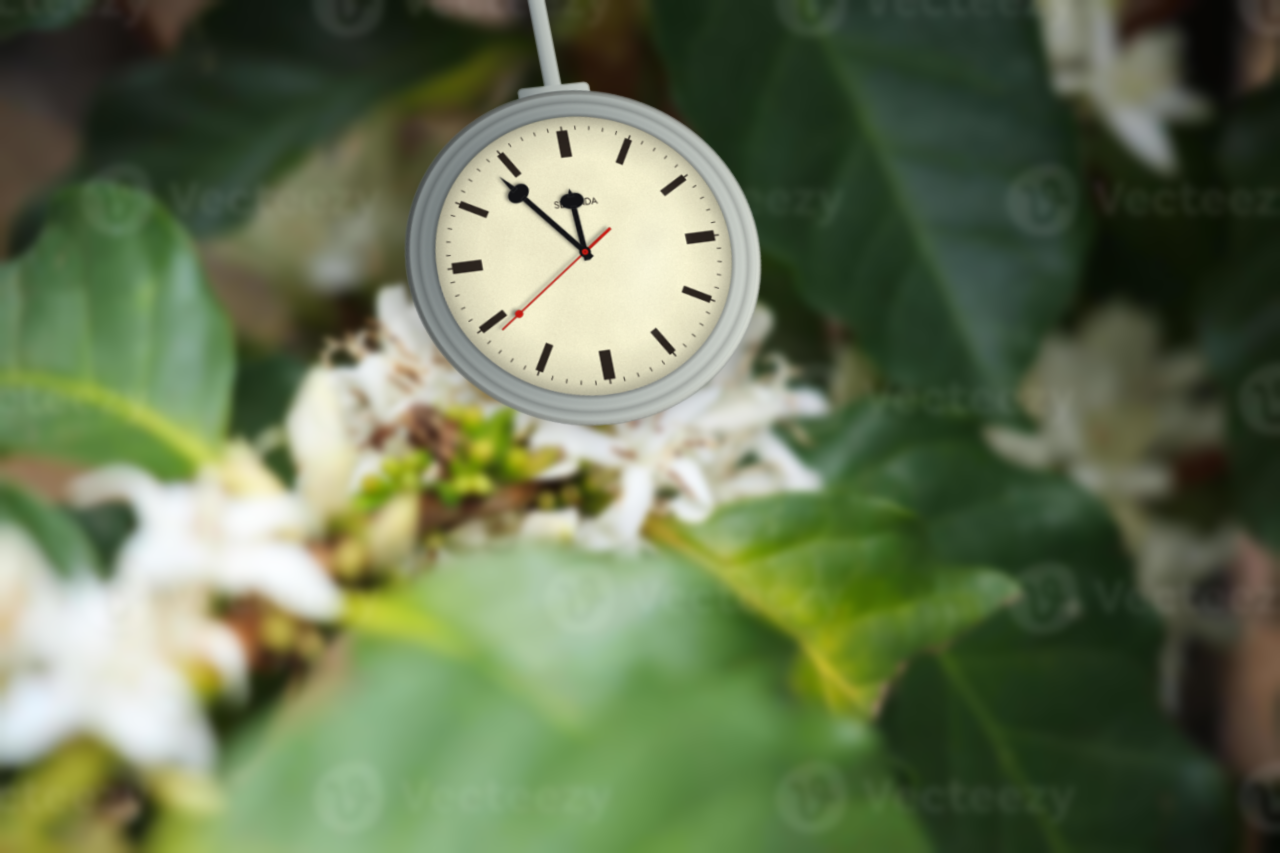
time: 11:53:39
